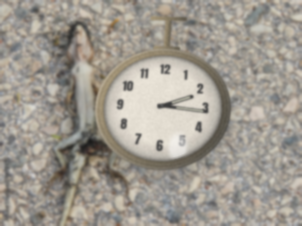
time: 2:16
